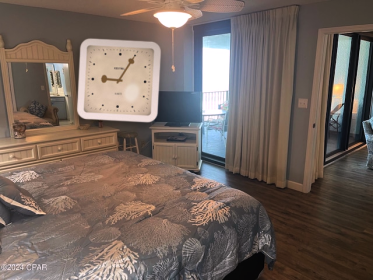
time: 9:05
